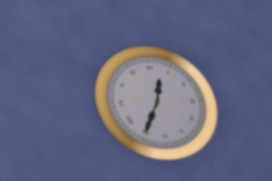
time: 12:35
